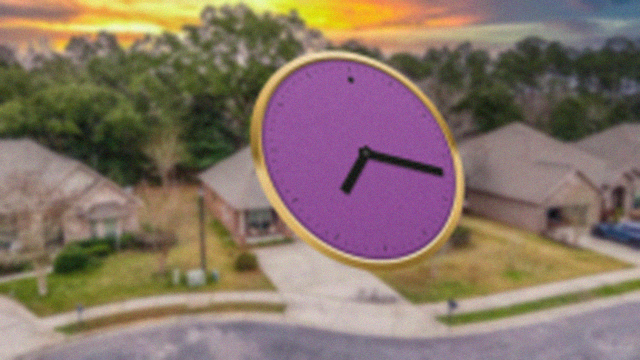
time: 7:17
